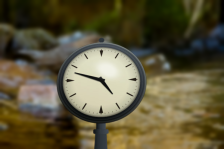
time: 4:48
